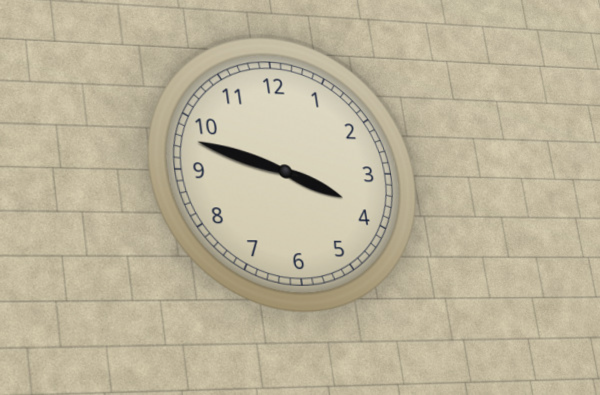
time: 3:48
